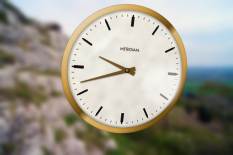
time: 9:42
